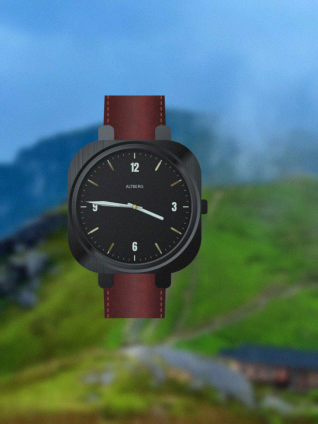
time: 3:46
